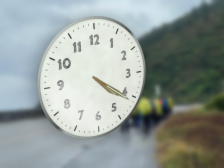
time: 4:21
